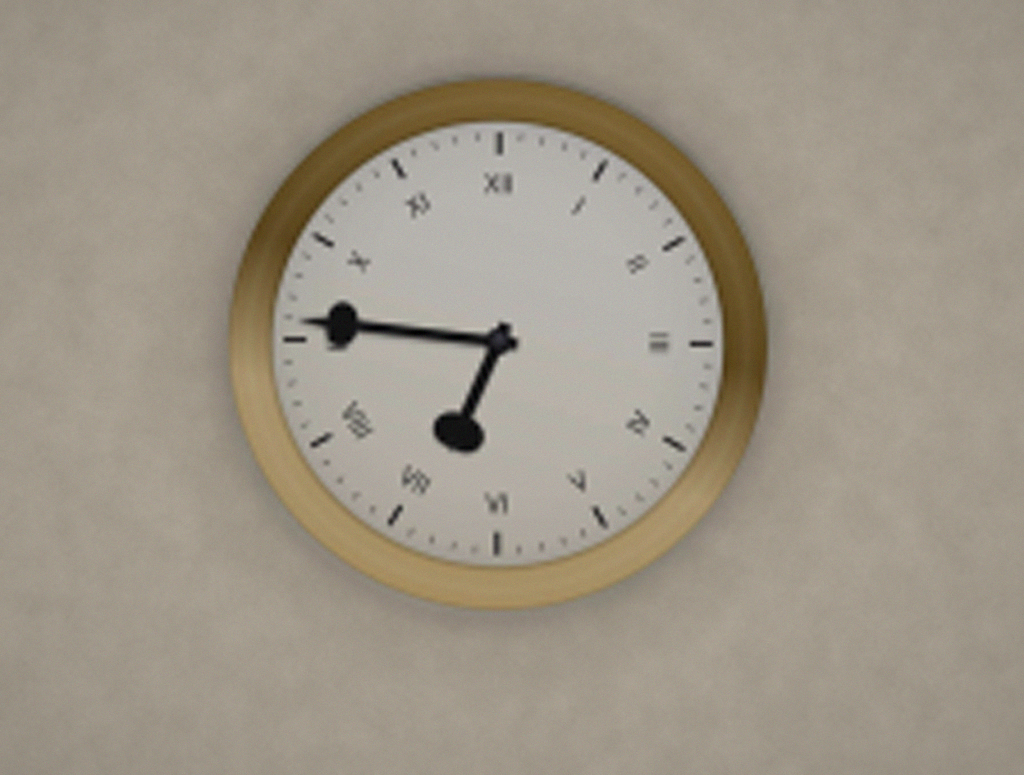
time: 6:46
